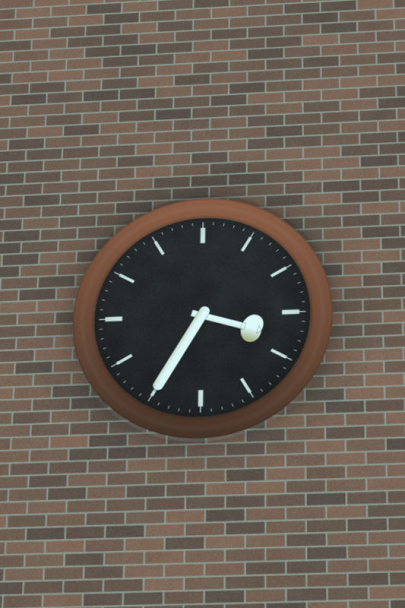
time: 3:35
